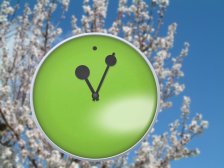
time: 11:04
